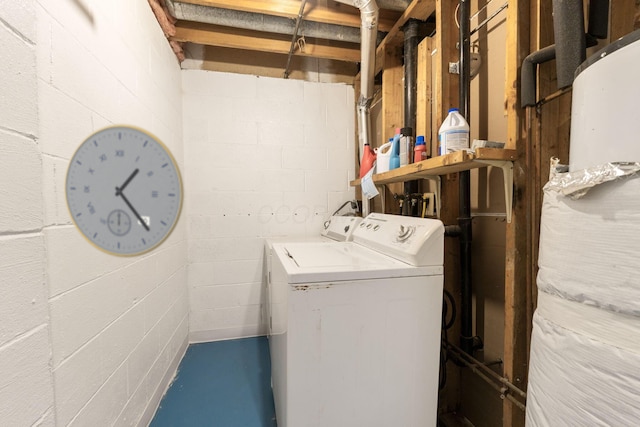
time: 1:23
